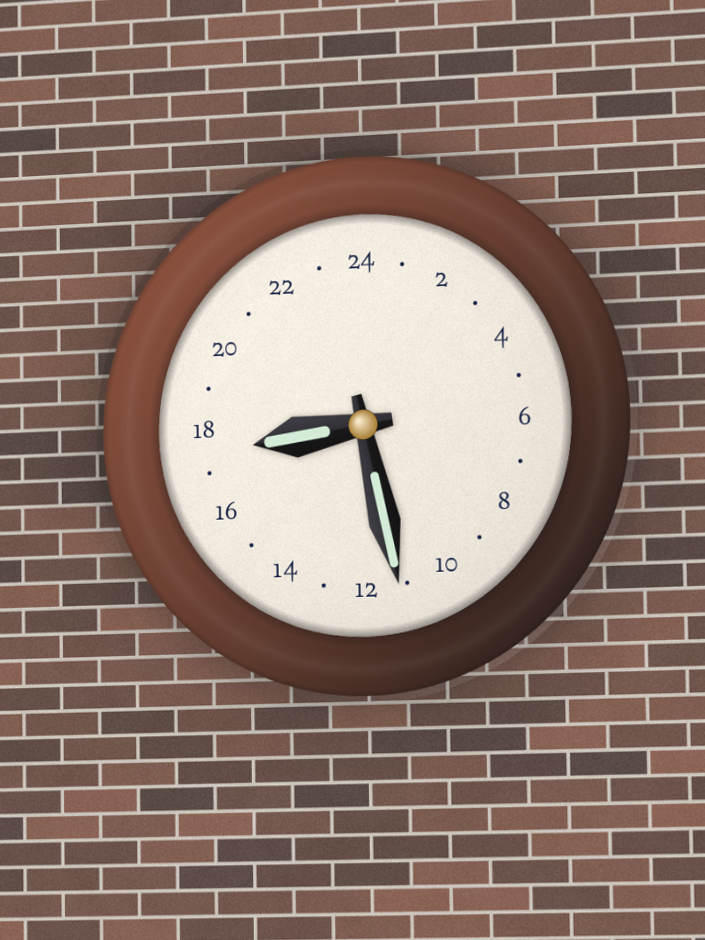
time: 17:28
